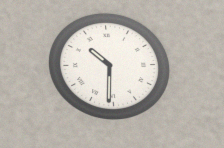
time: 10:31
